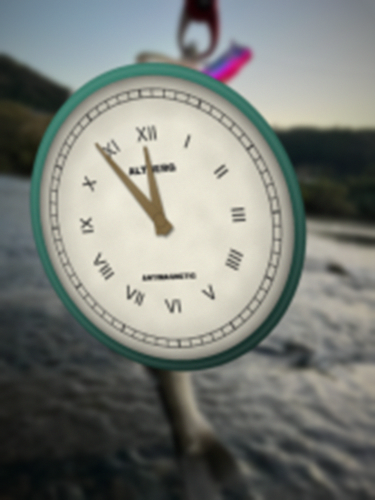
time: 11:54
